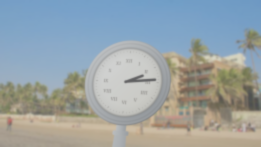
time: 2:14
